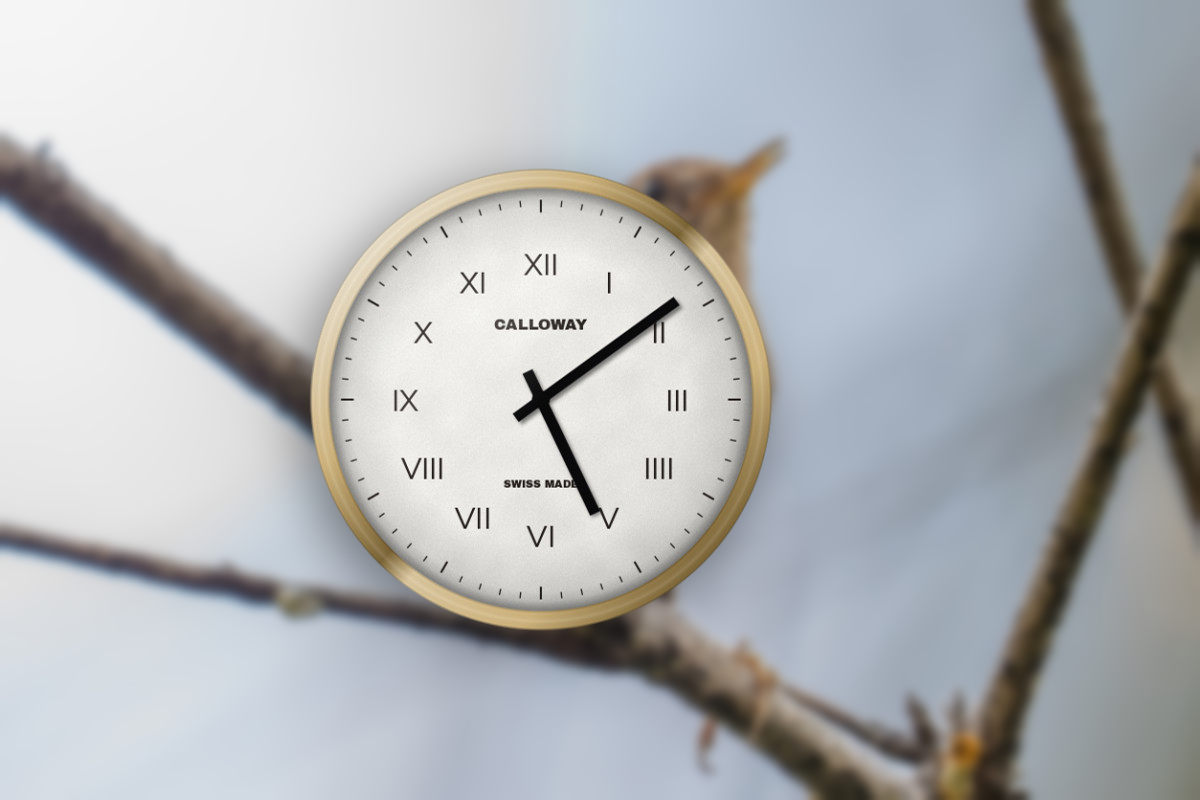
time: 5:09
